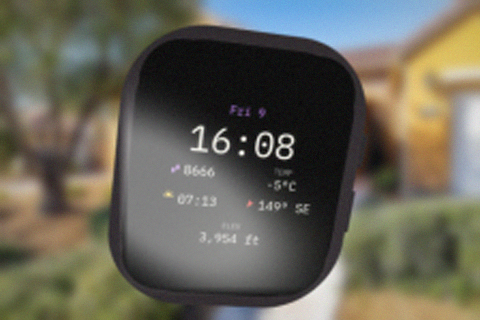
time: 16:08
